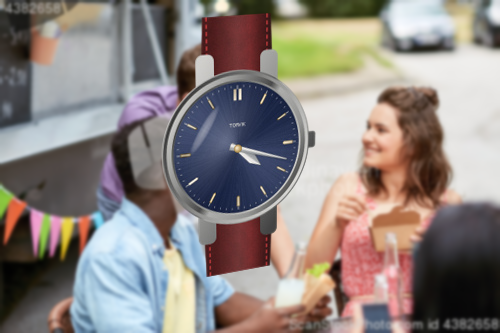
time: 4:18
